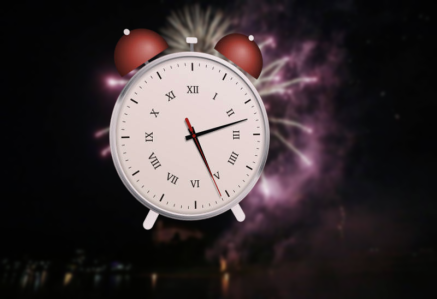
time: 5:12:26
